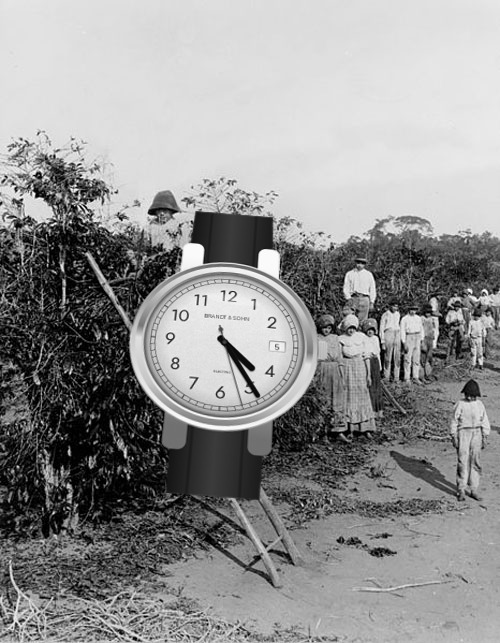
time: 4:24:27
